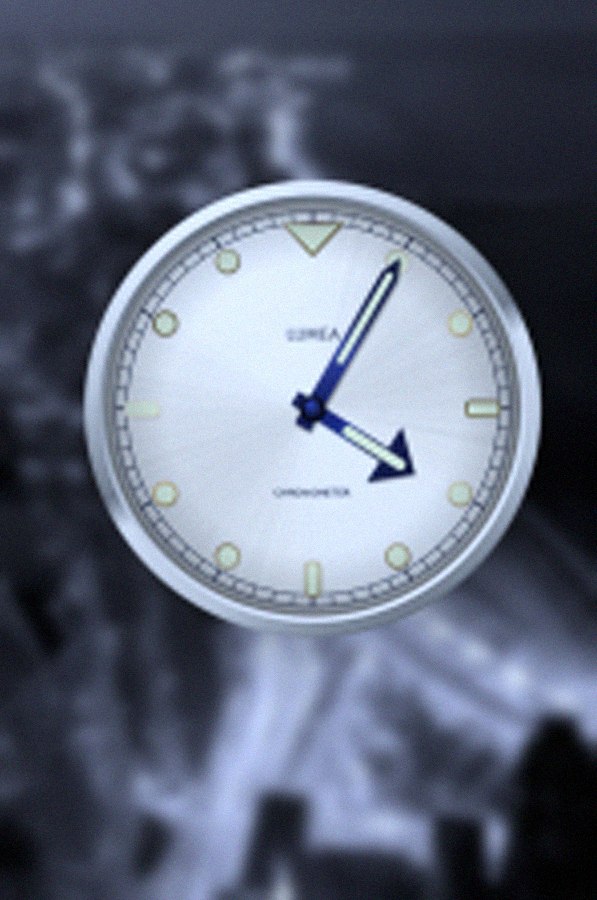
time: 4:05
